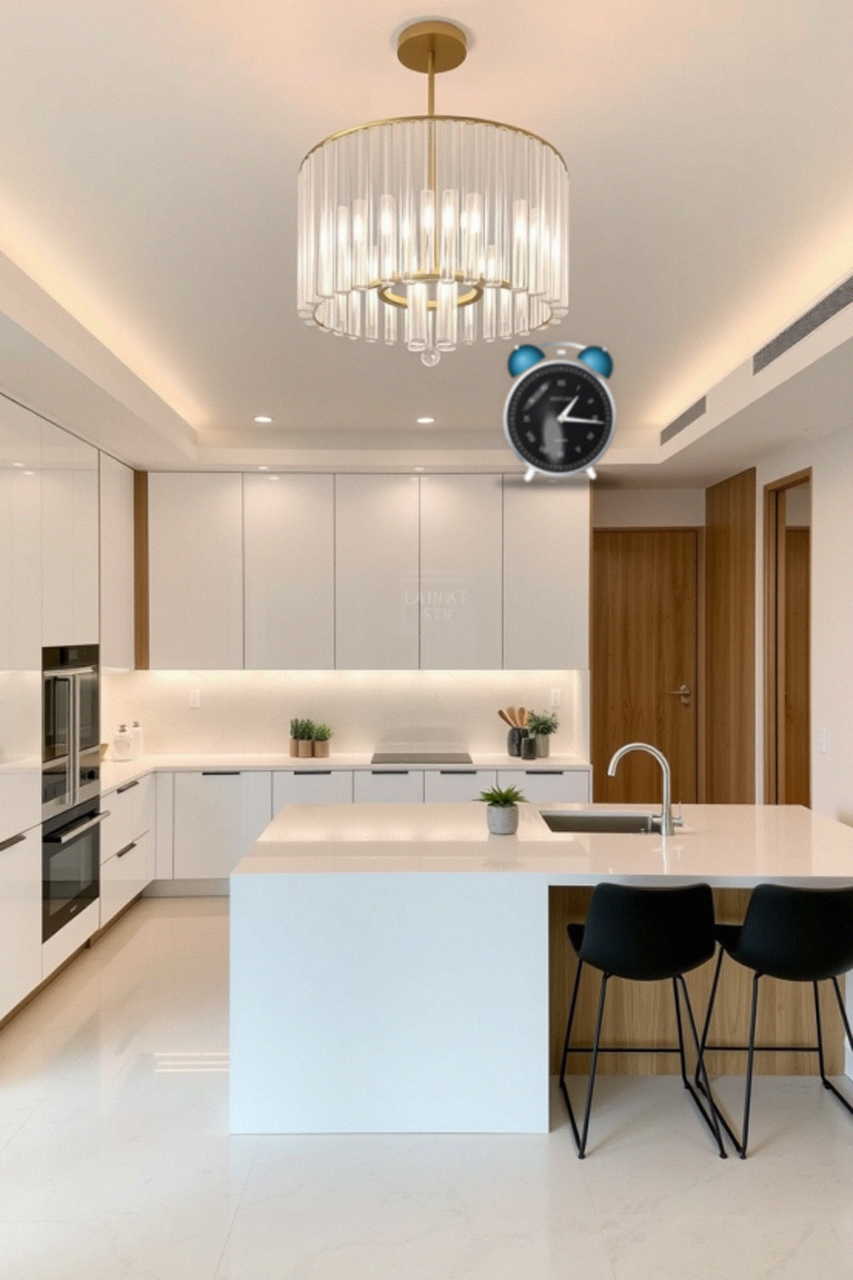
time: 1:16
